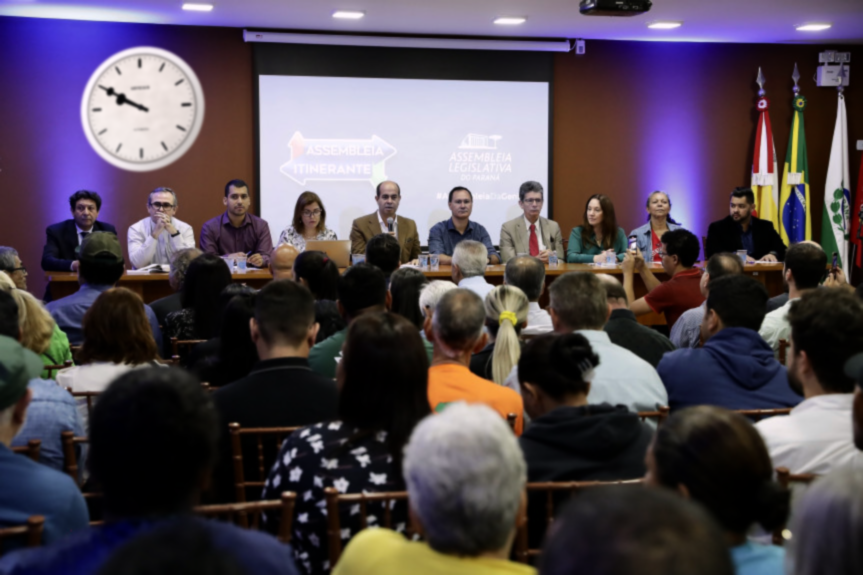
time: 9:50
